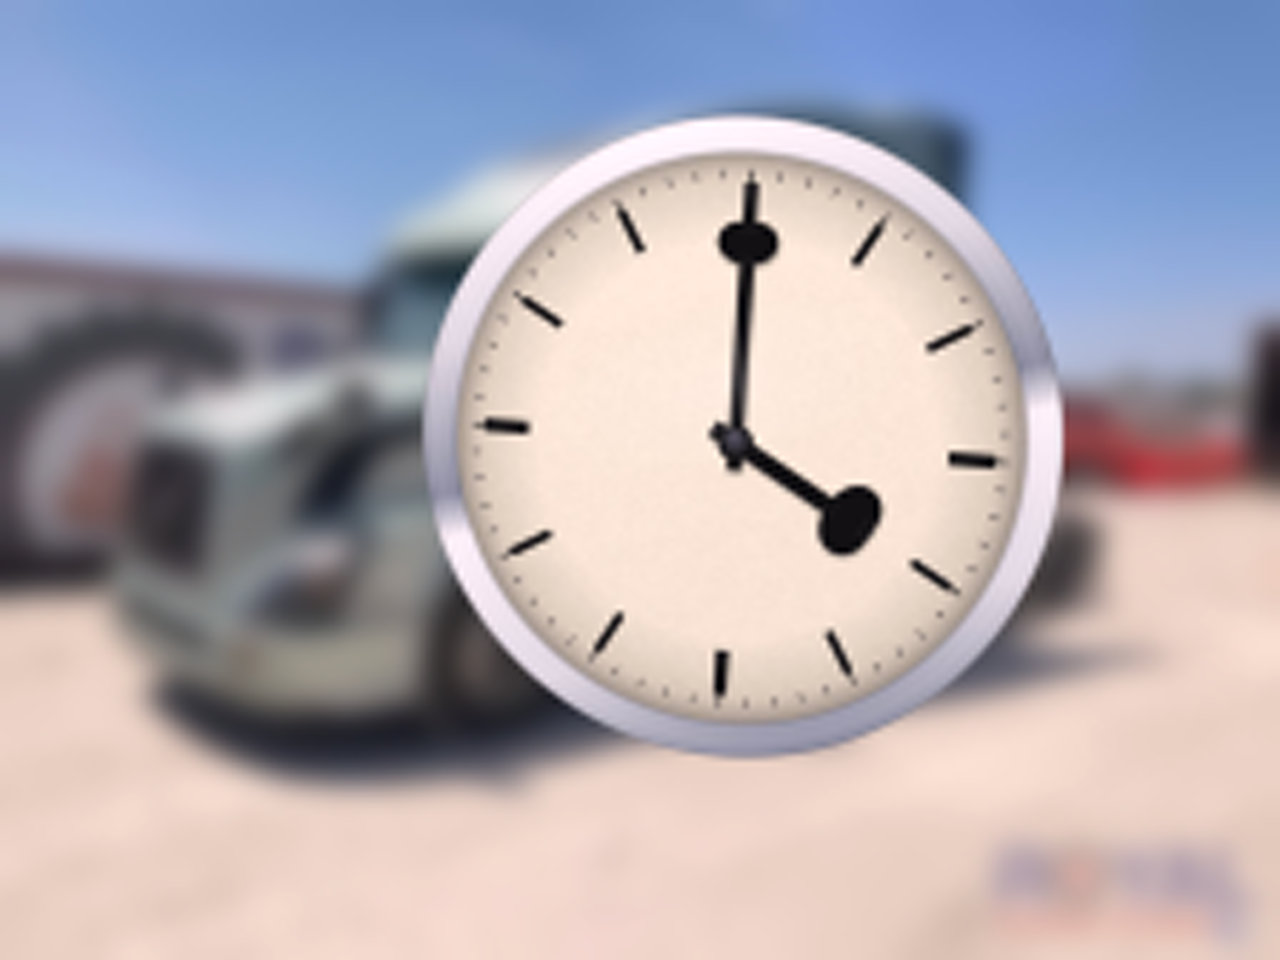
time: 4:00
